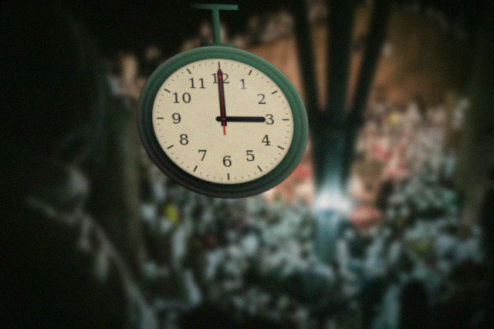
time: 3:00:00
